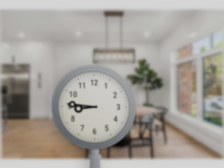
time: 8:46
